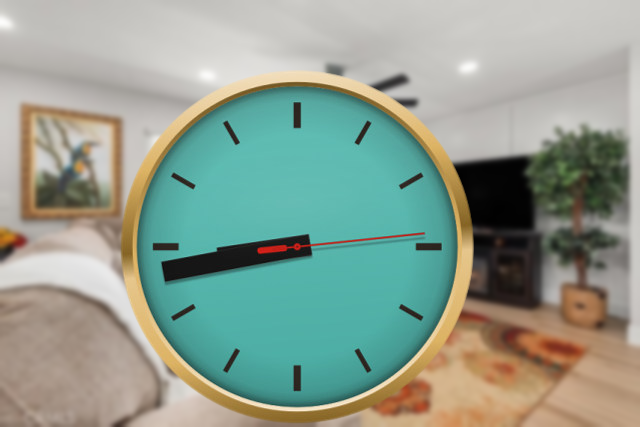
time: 8:43:14
